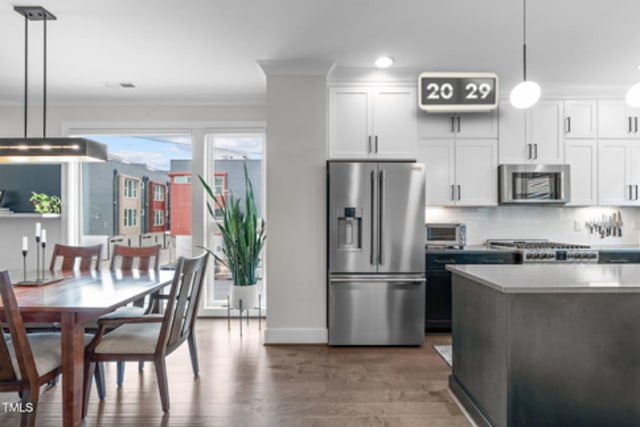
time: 20:29
